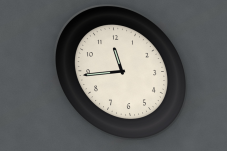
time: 11:44
